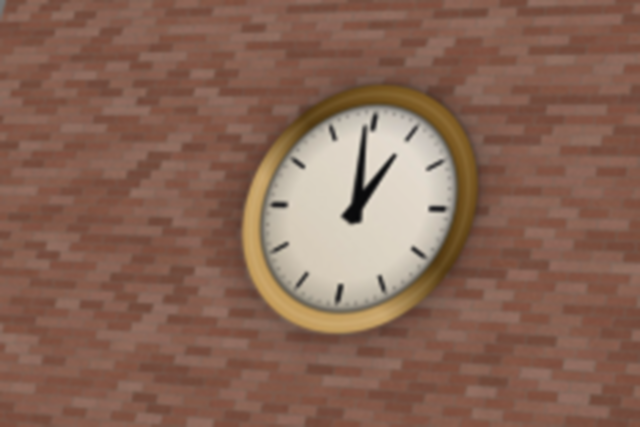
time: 12:59
